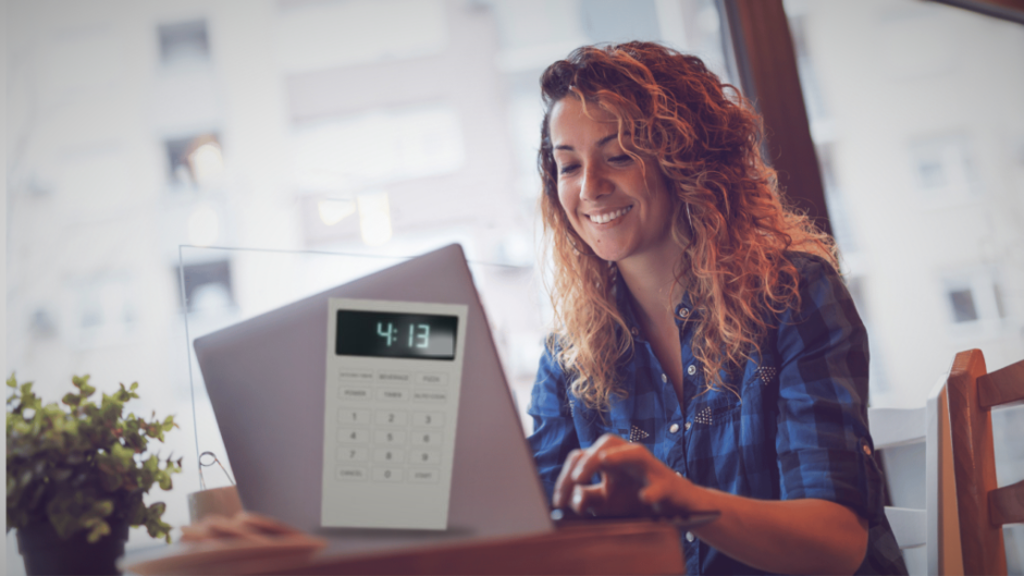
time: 4:13
